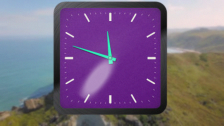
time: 11:48
